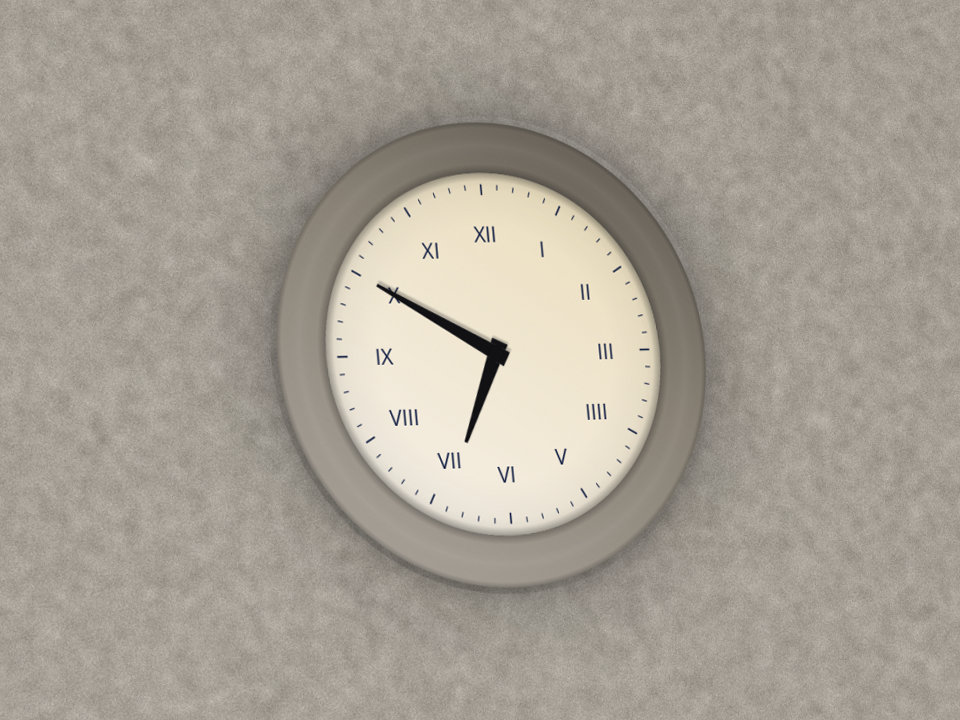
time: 6:50
